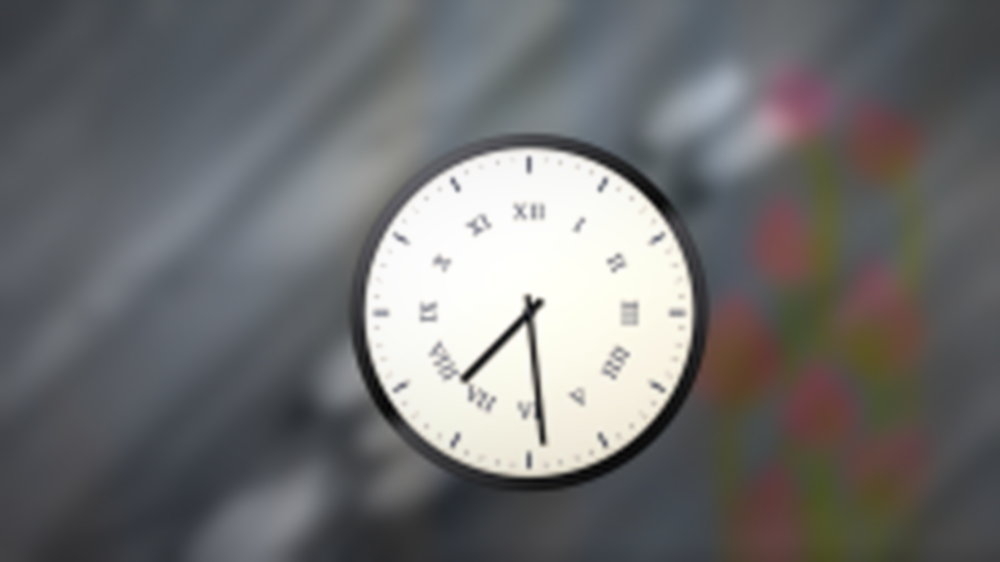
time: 7:29
